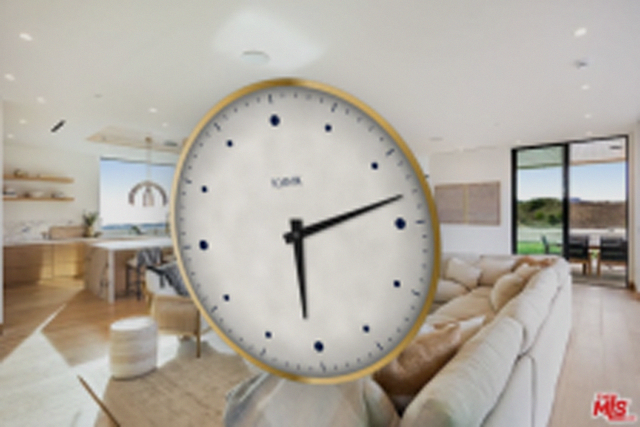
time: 6:13
